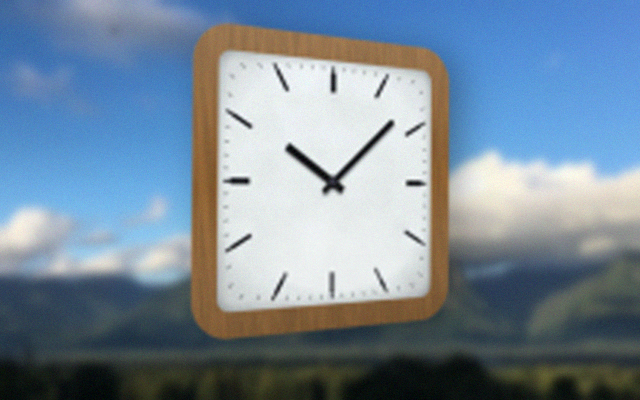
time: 10:08
